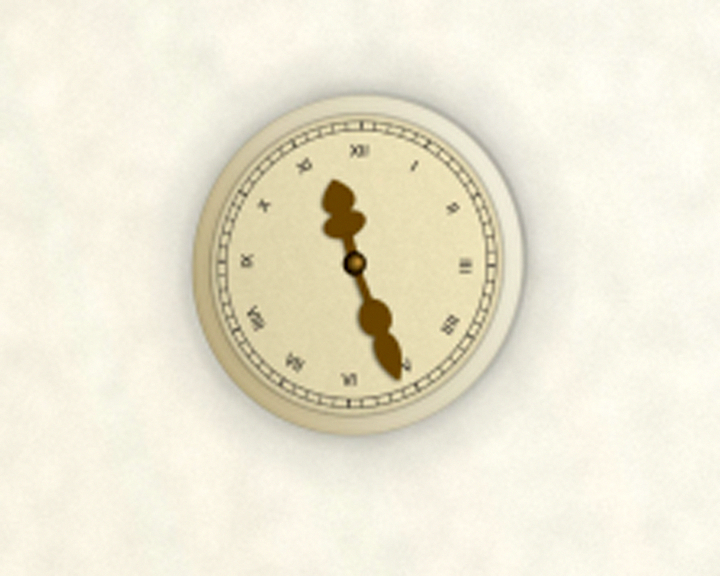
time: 11:26
